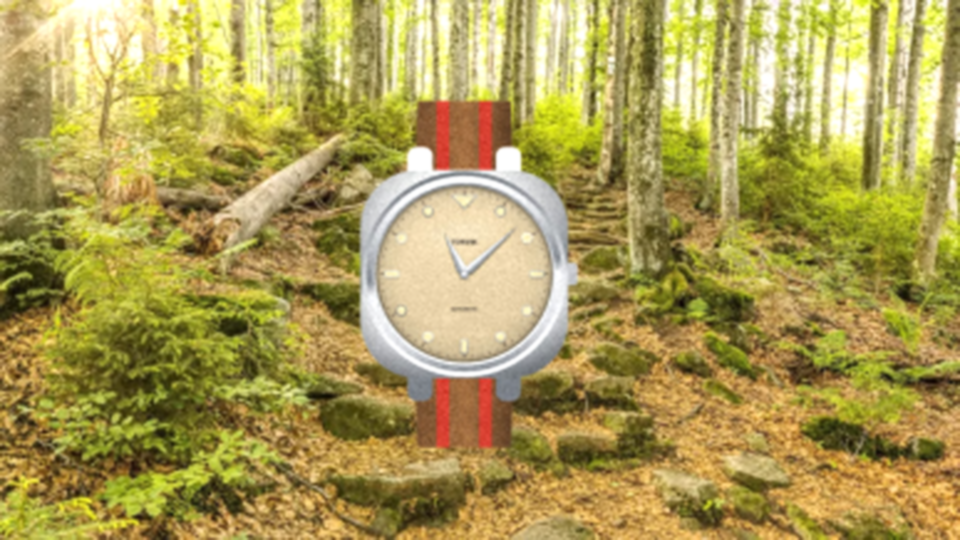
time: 11:08
